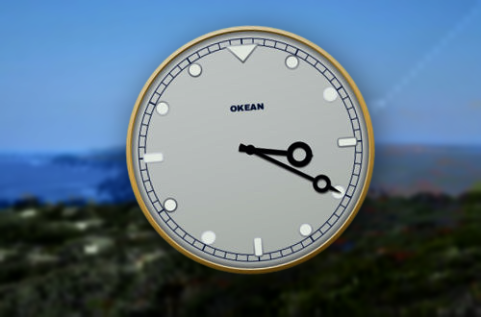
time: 3:20
